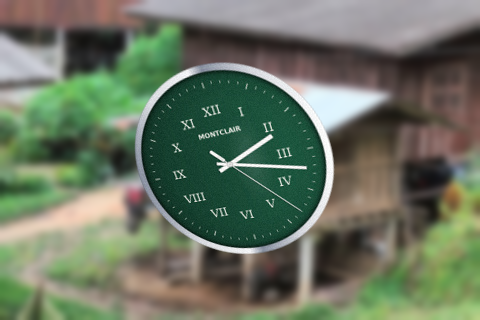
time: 2:17:23
